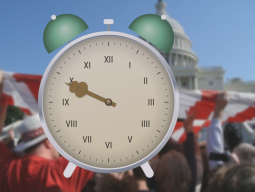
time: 9:49
